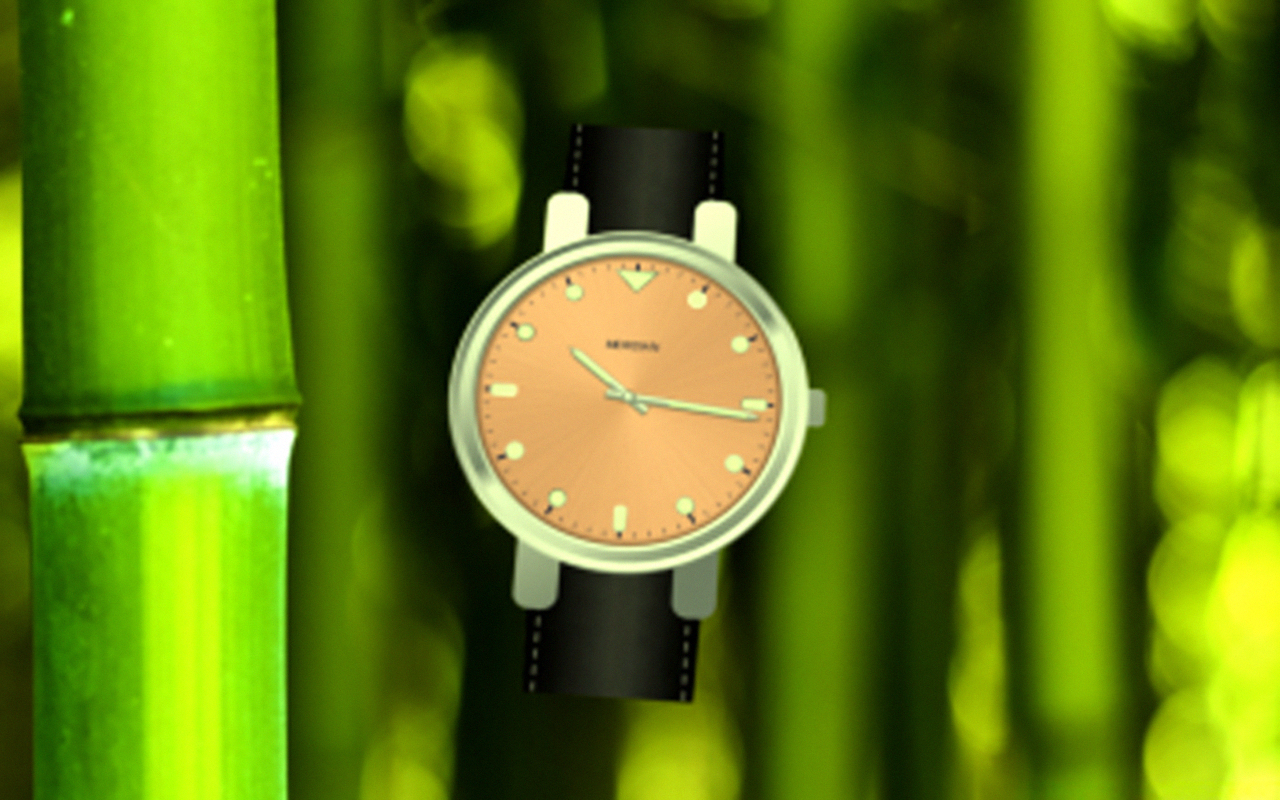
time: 10:16
